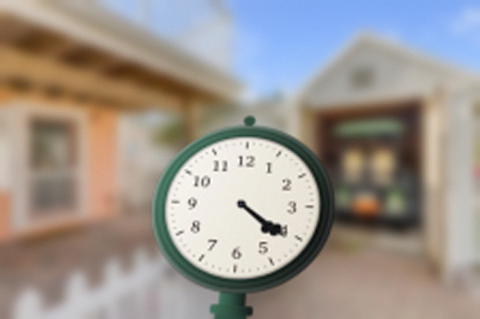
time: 4:21
